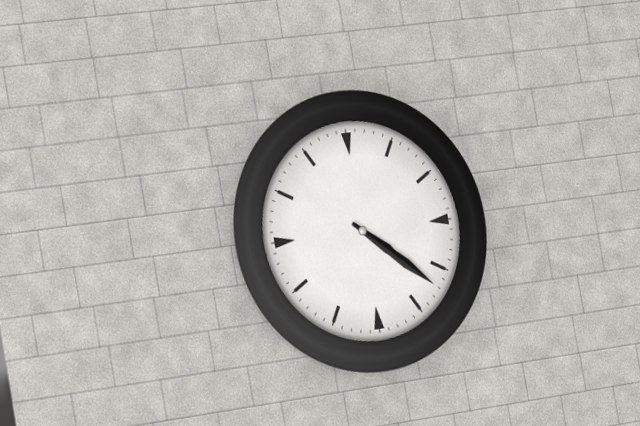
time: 4:22
